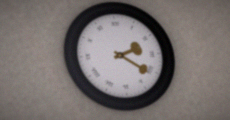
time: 2:21
